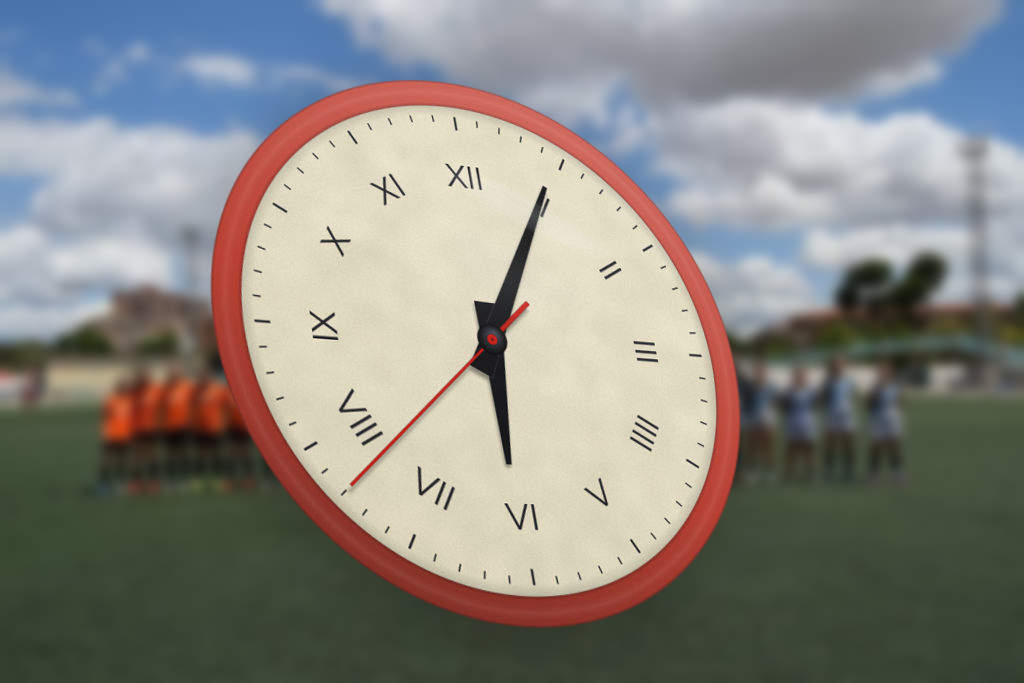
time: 6:04:38
